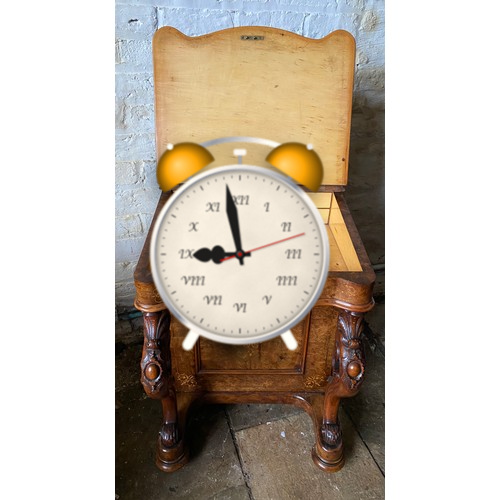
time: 8:58:12
